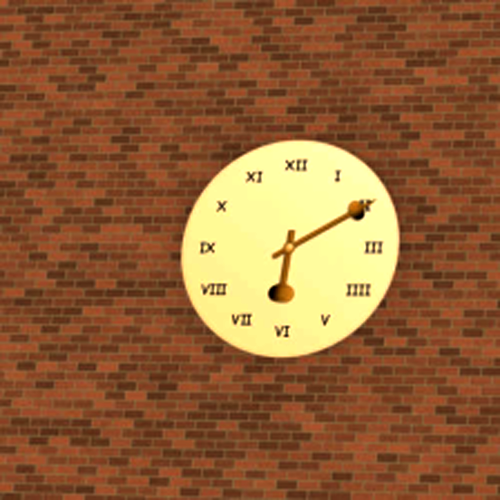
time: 6:10
